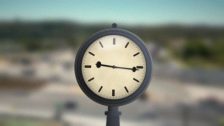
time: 9:16
